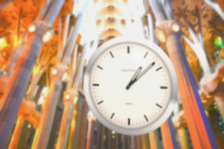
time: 1:08
